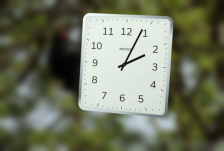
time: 2:04
